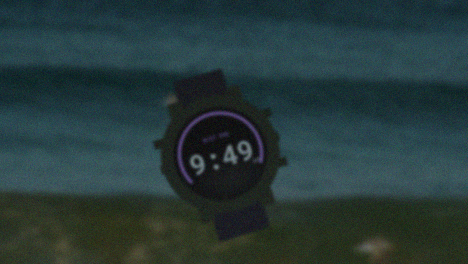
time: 9:49
